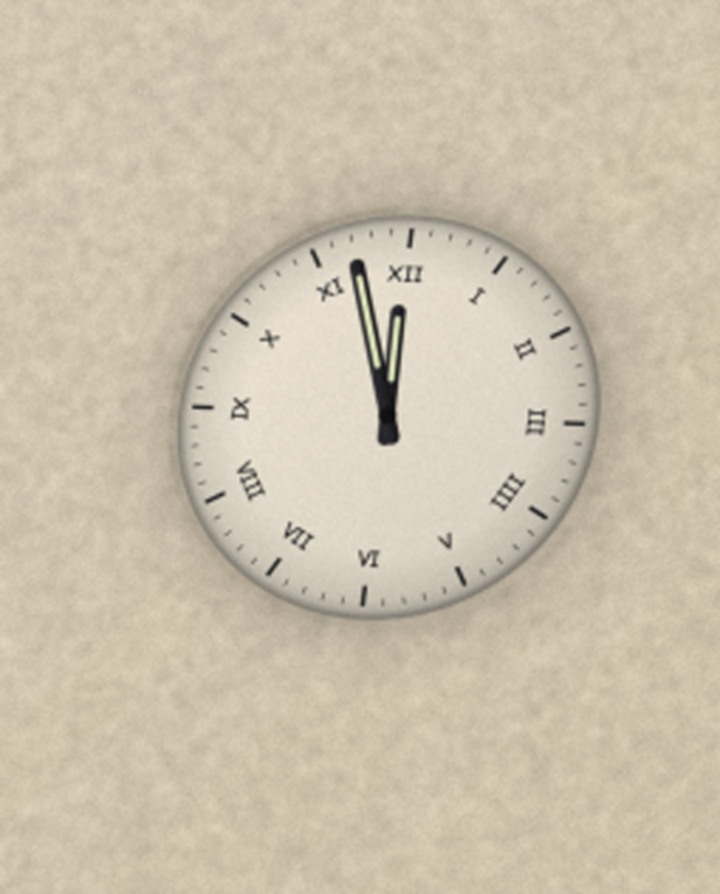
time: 11:57
